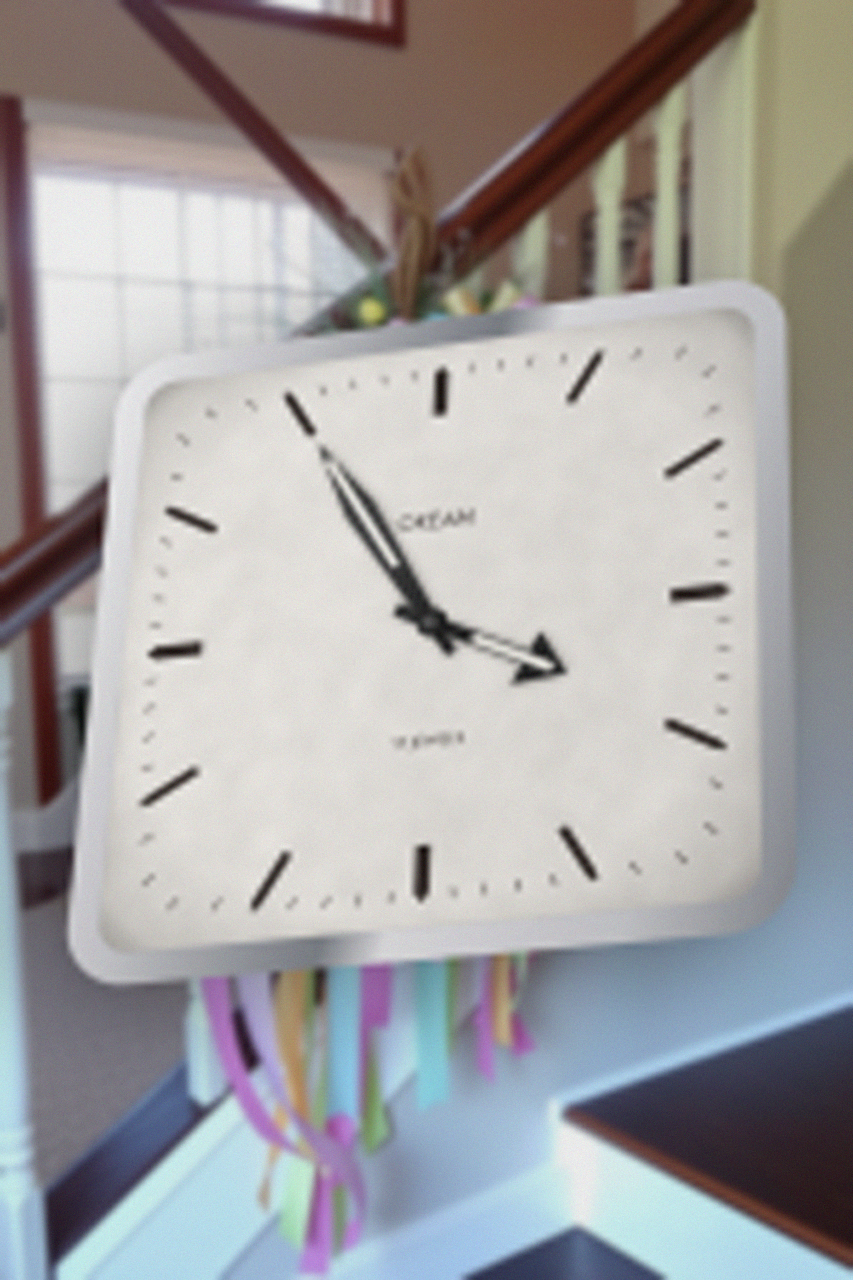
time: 3:55
